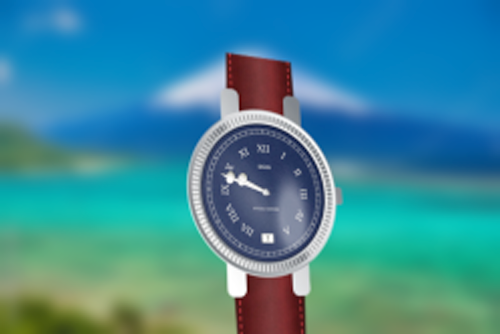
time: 9:48
